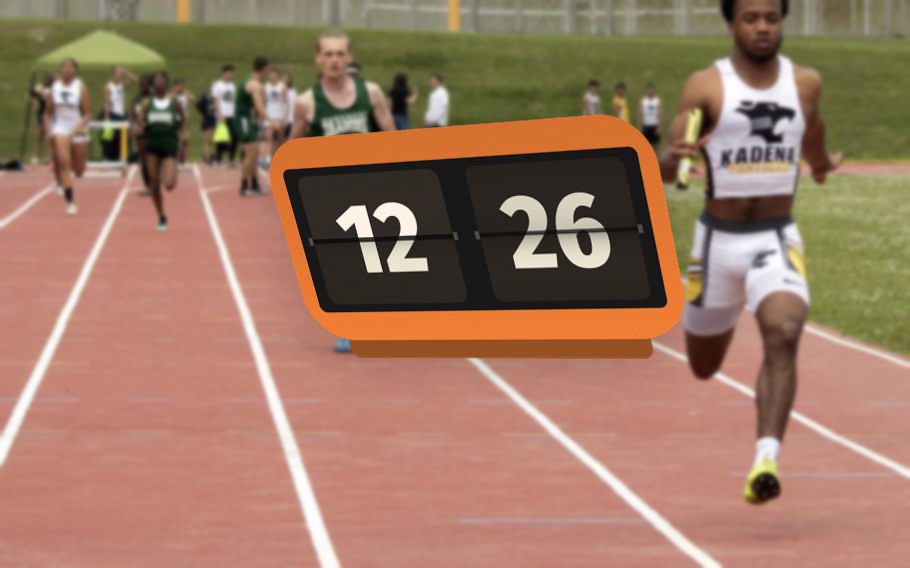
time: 12:26
